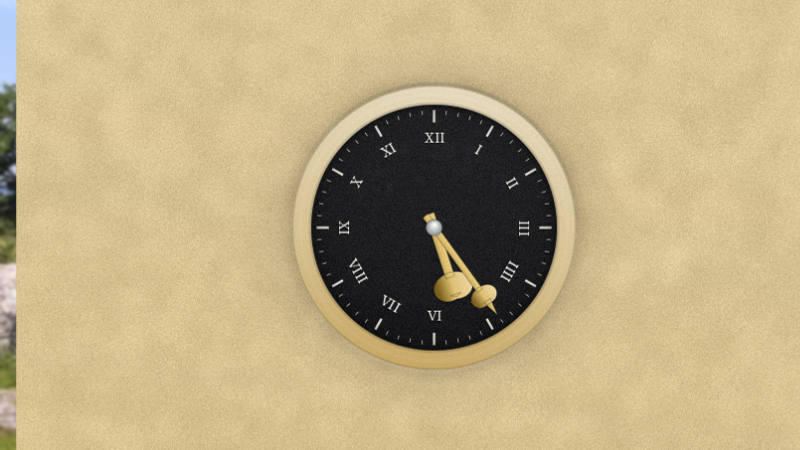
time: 5:24
